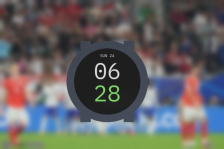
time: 6:28
